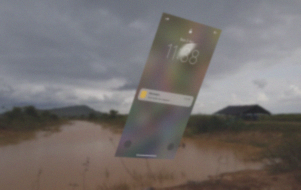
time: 11:38
